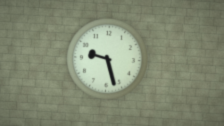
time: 9:27
